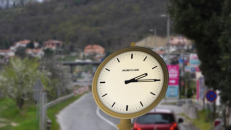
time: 2:15
